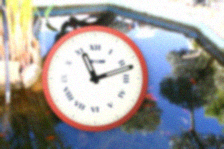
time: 11:12
